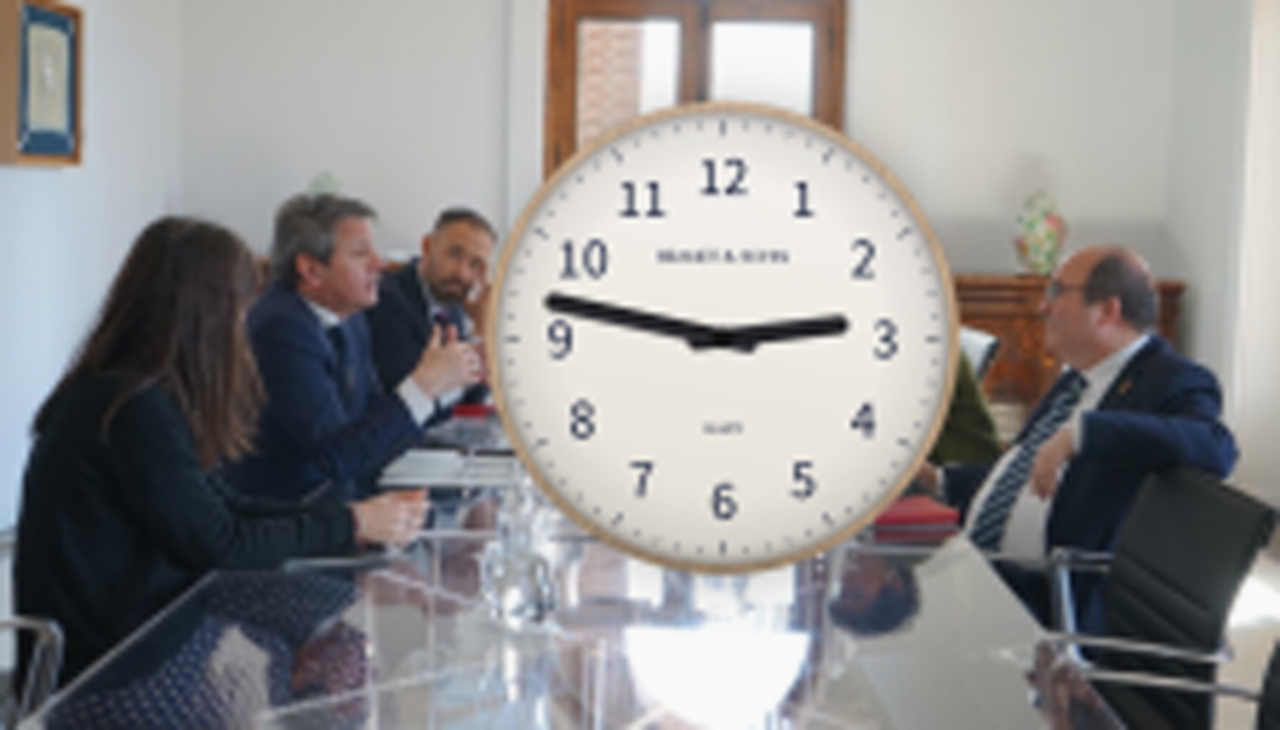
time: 2:47
